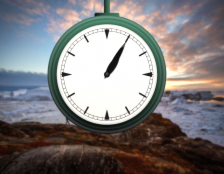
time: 1:05
